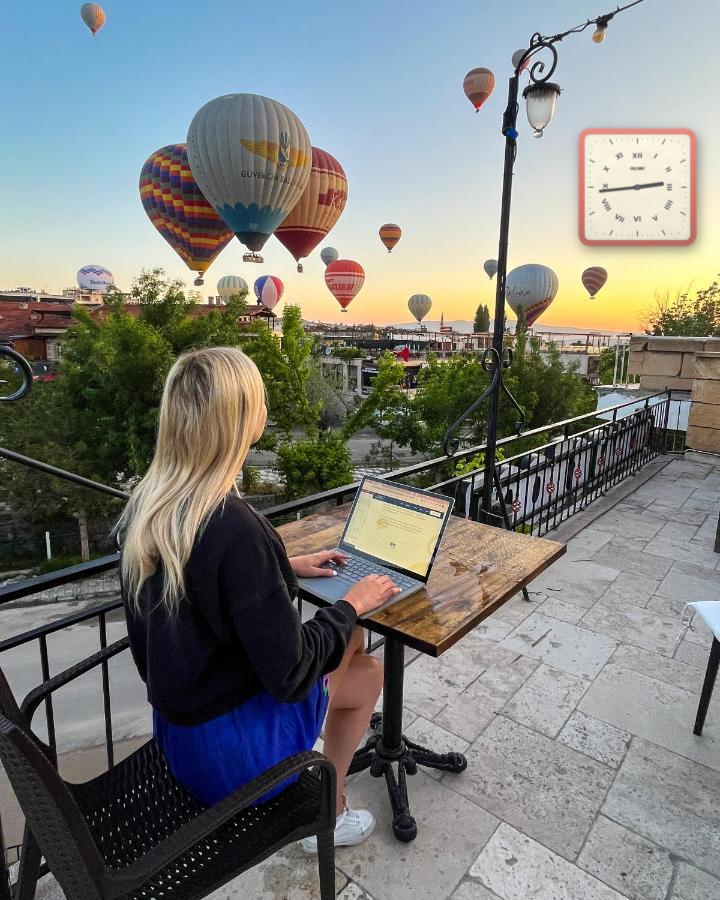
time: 2:44
